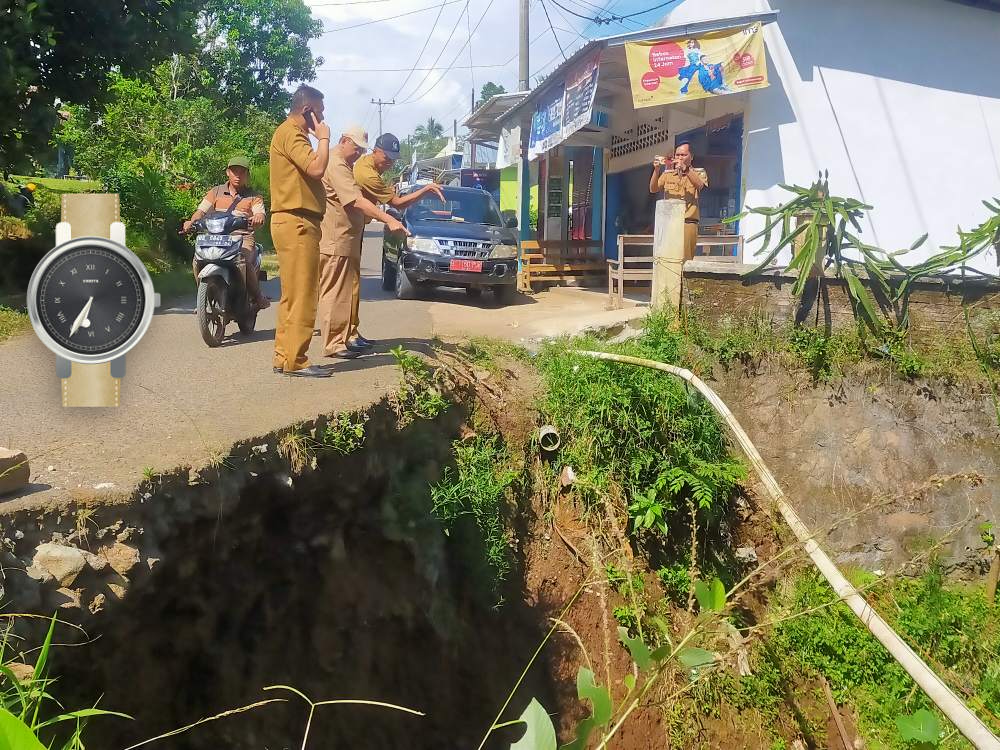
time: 6:35
